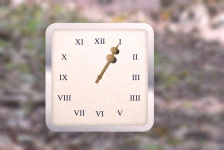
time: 1:05
